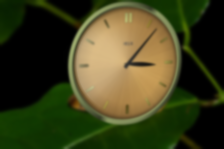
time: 3:07
